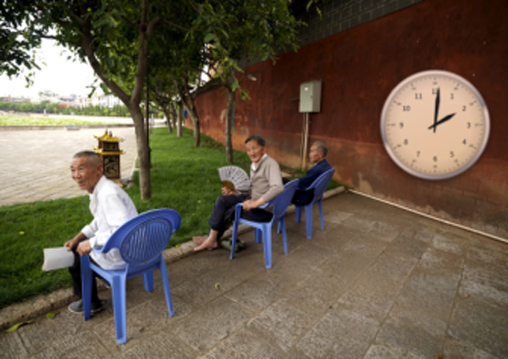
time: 2:01
